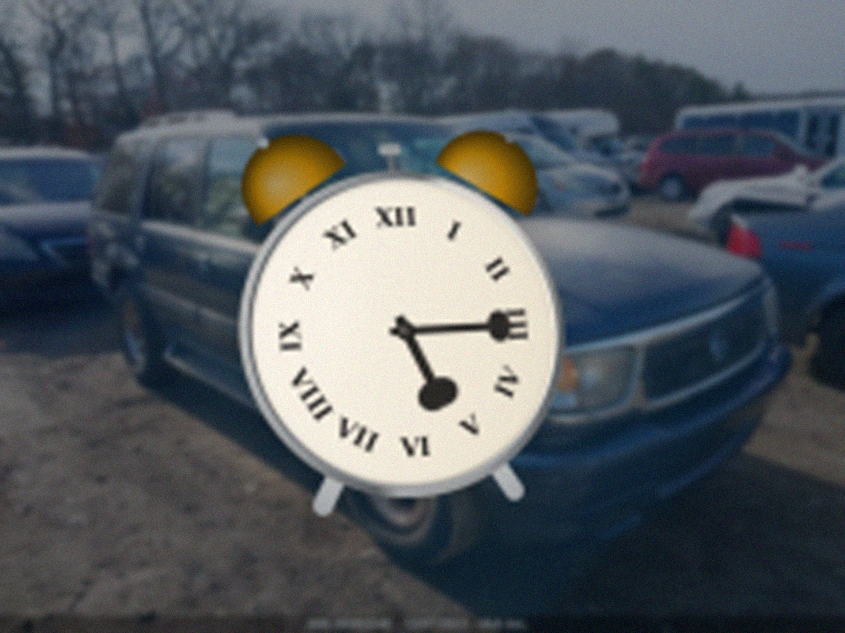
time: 5:15
